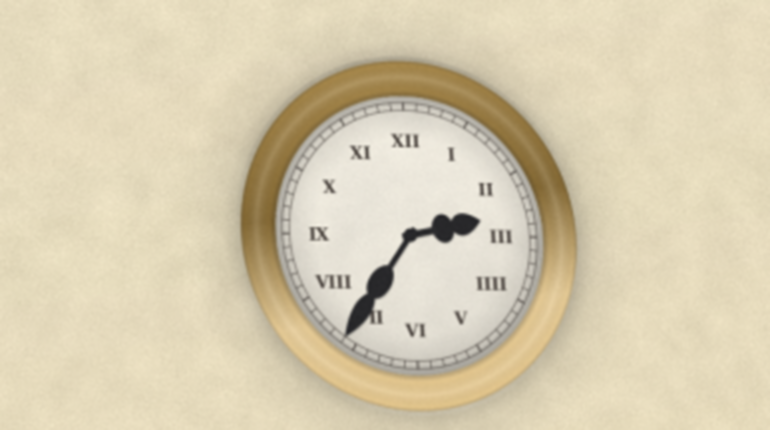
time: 2:36
